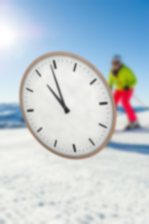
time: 10:59
